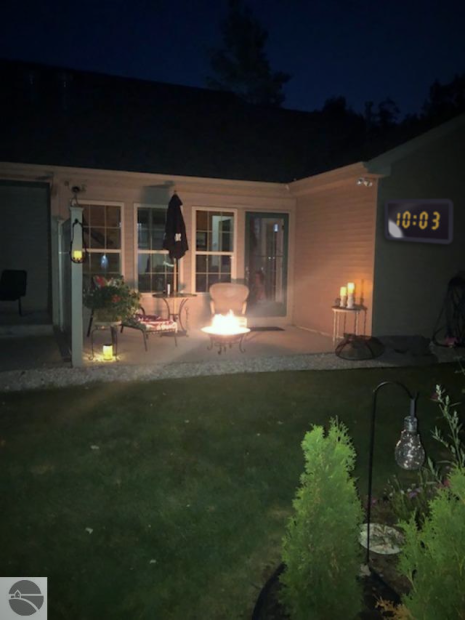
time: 10:03
